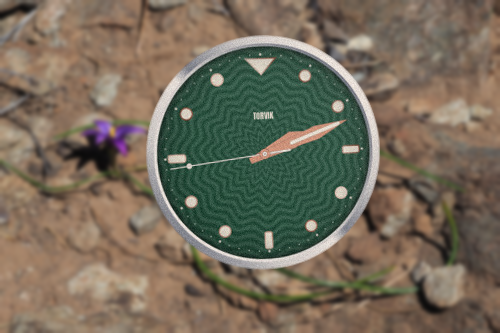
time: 2:11:44
